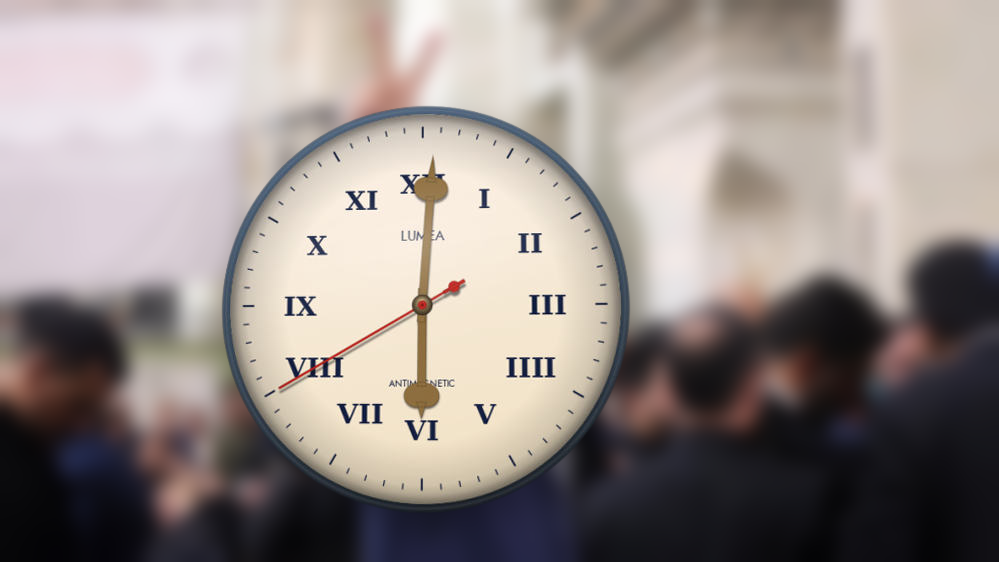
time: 6:00:40
